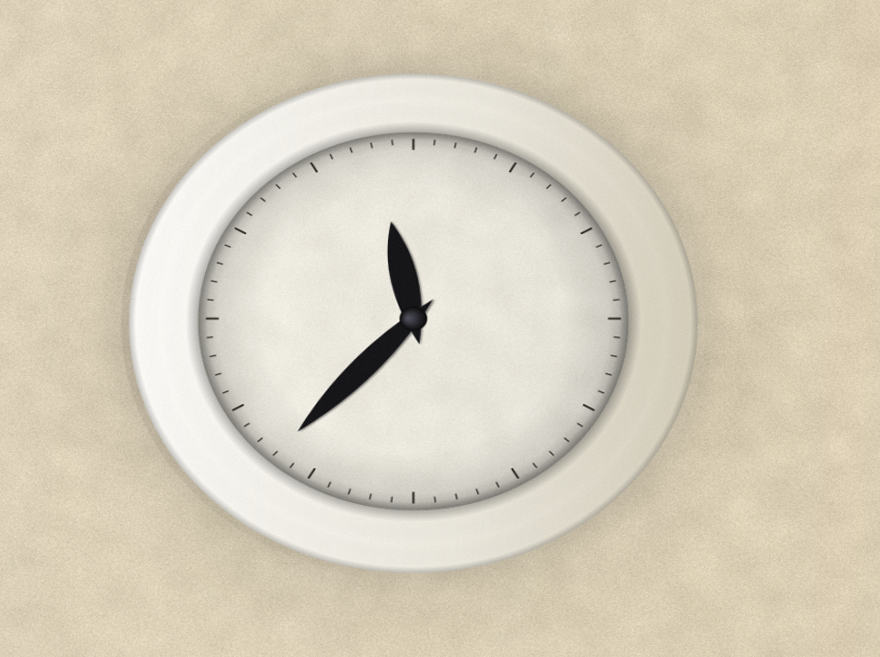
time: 11:37
